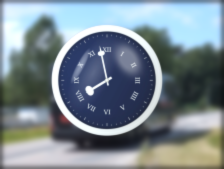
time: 7:58
